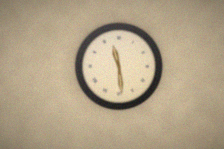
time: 11:29
